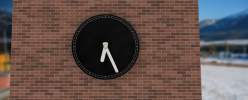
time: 6:26
